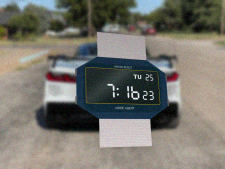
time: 7:16:23
